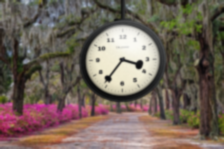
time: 3:36
